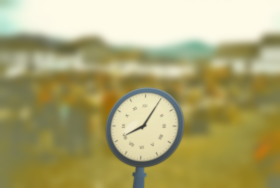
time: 8:05
